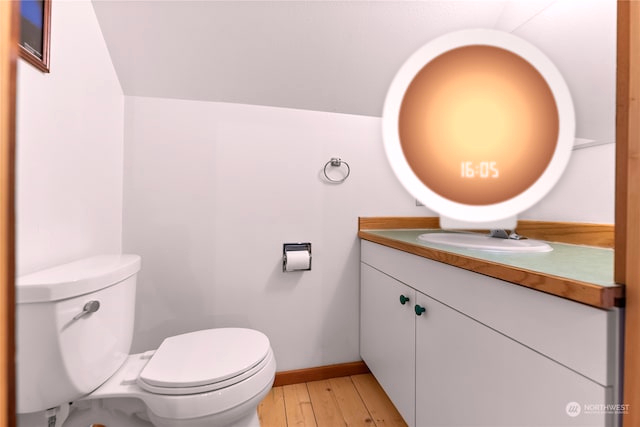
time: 16:05
